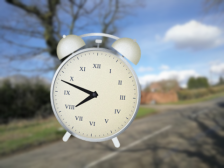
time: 7:48
